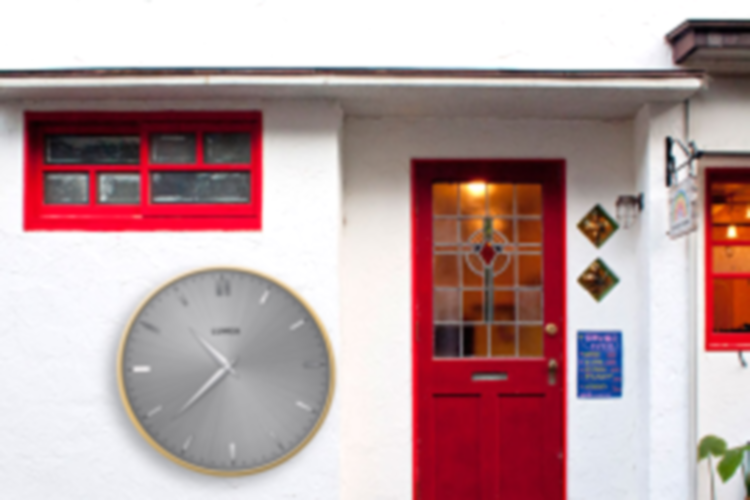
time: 10:38
